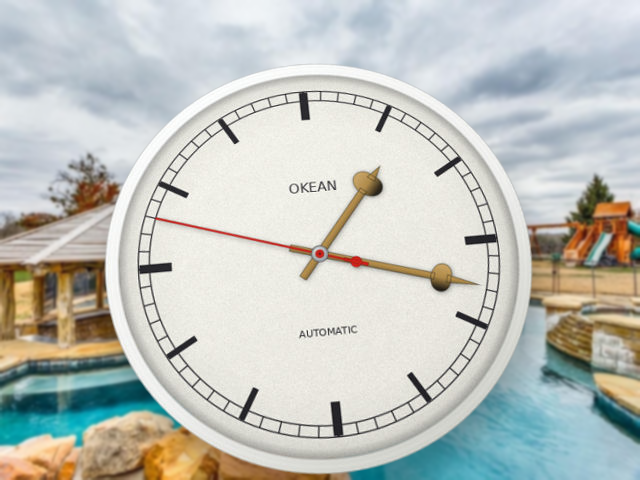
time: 1:17:48
